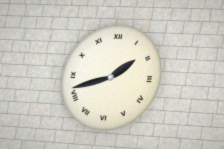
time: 1:42
